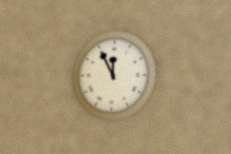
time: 11:55
